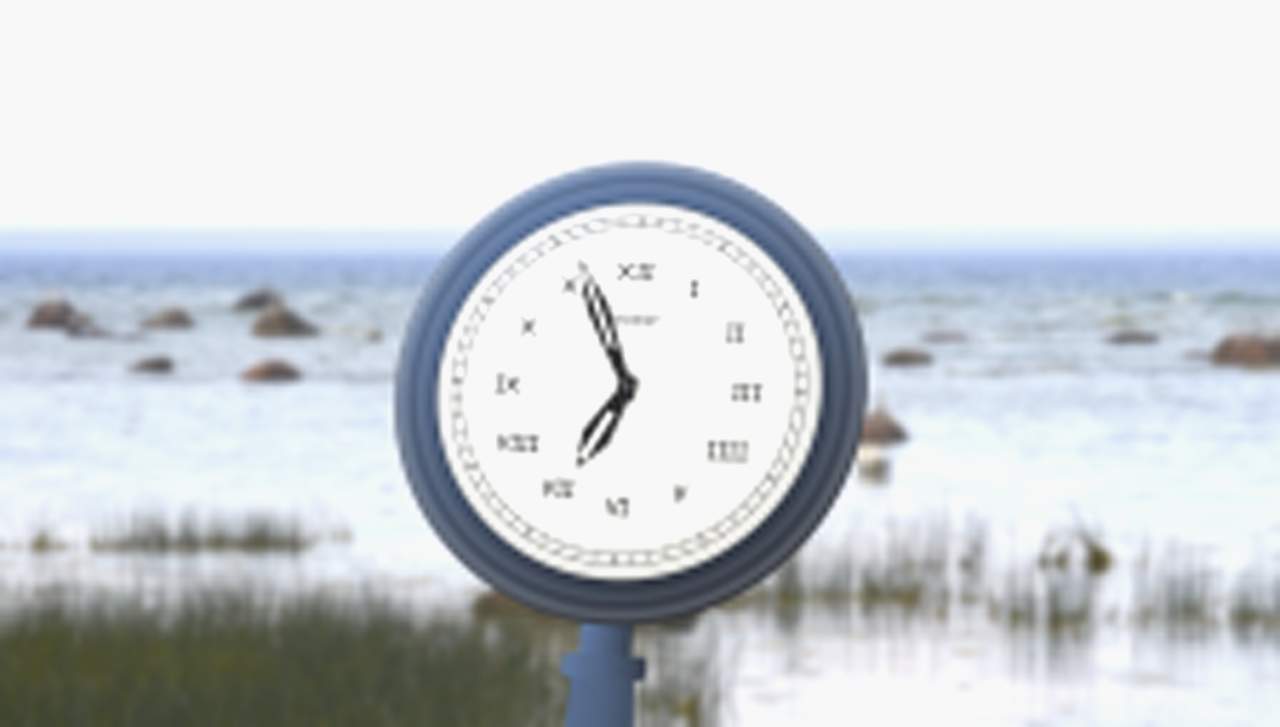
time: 6:56
